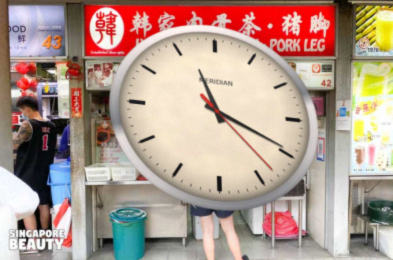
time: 11:19:23
